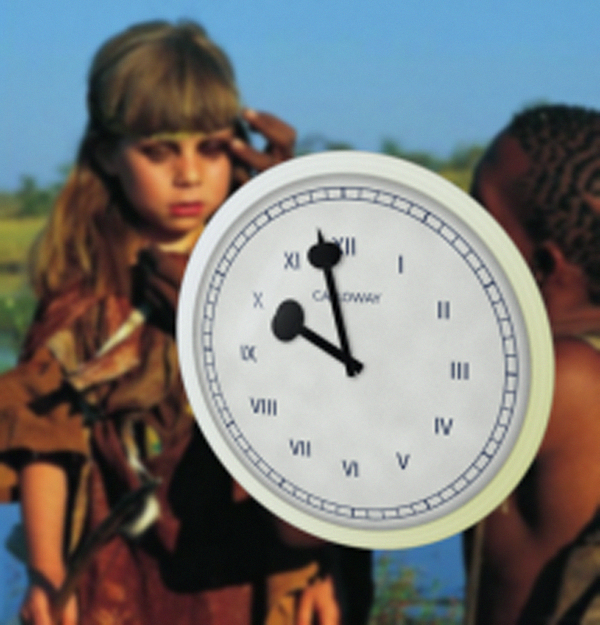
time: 9:58
